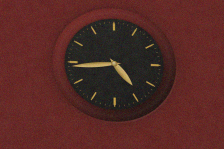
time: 4:44
